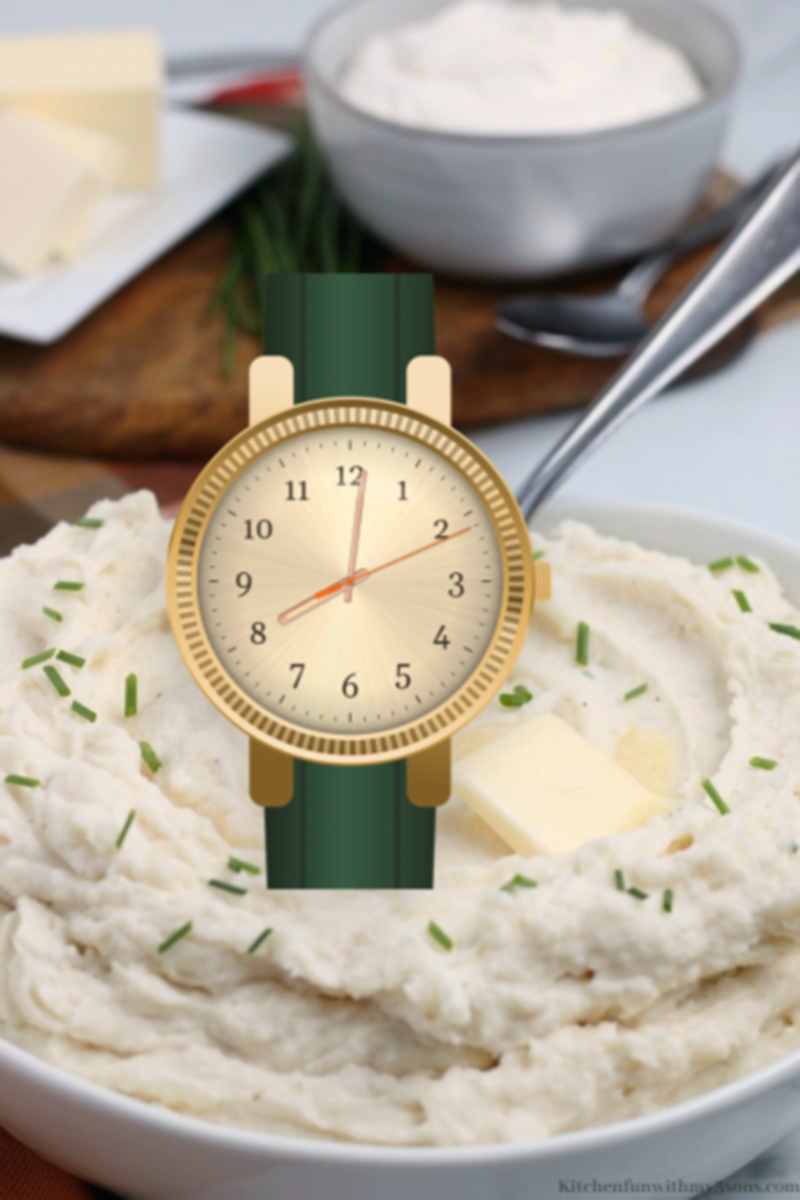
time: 8:01:11
